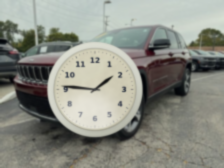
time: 1:46
